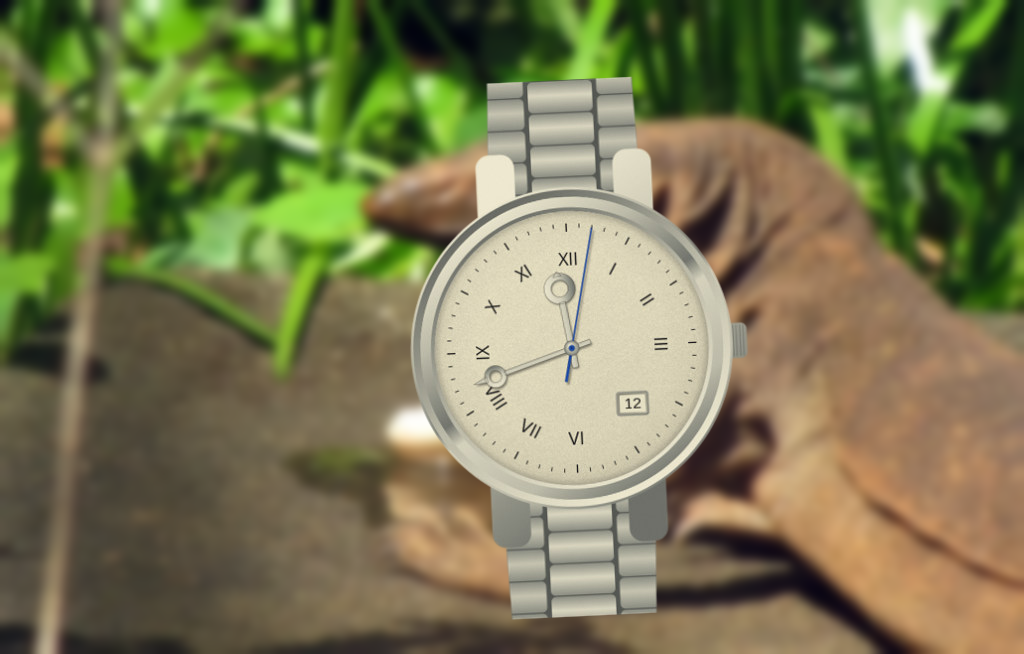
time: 11:42:02
